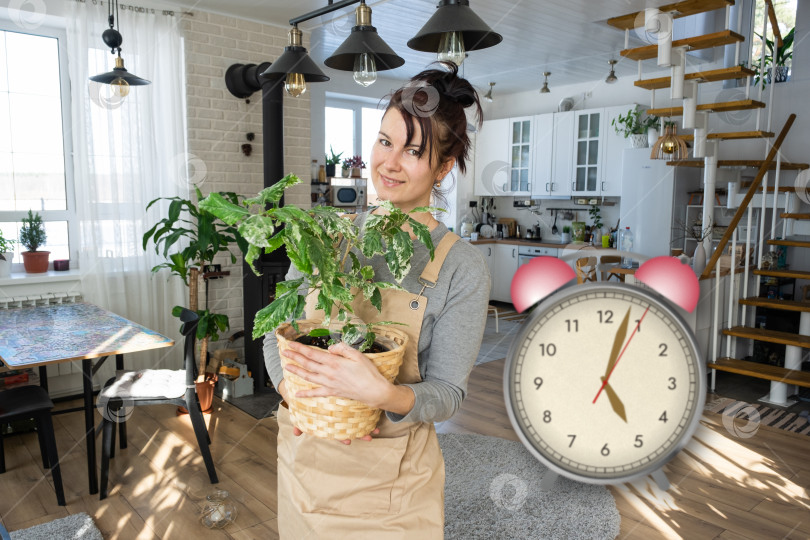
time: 5:03:05
